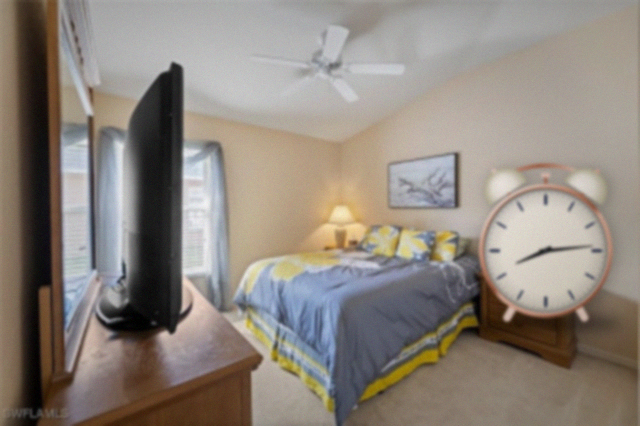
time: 8:14
